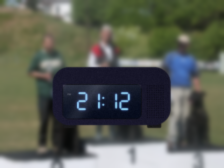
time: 21:12
